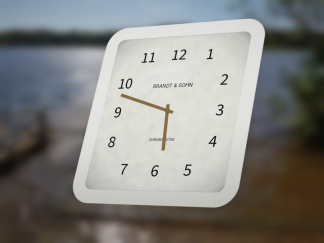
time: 5:48
